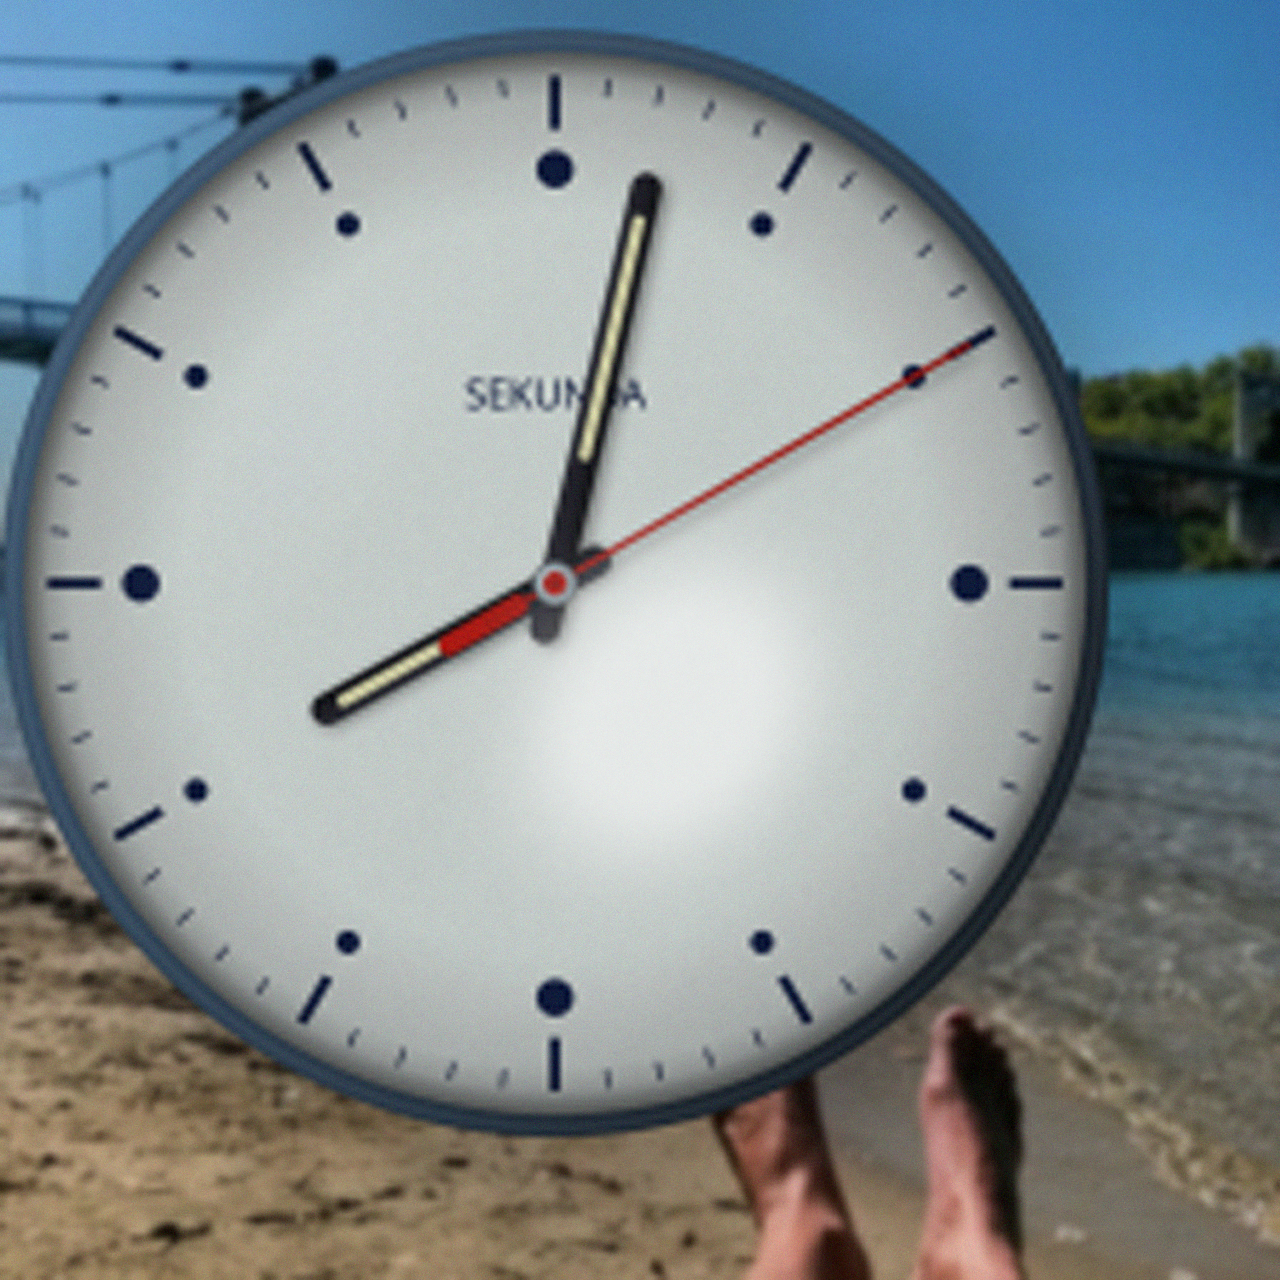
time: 8:02:10
